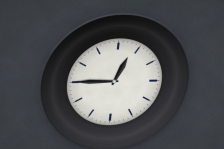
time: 12:45
